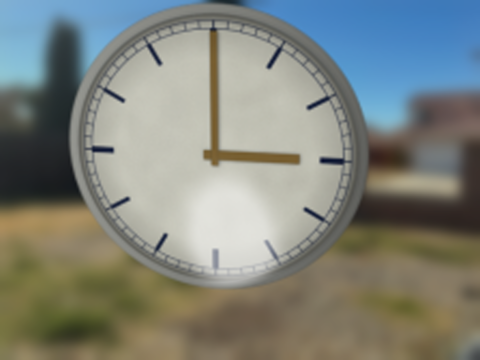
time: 3:00
